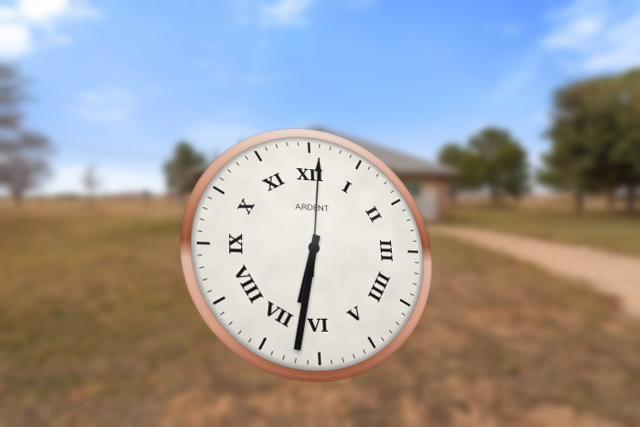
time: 6:32:01
